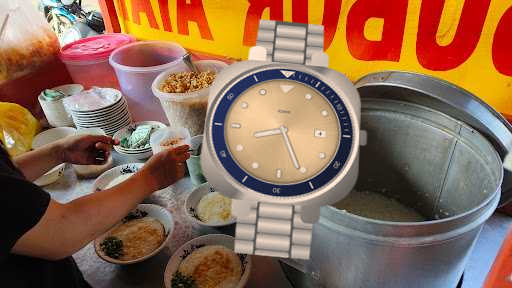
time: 8:26
